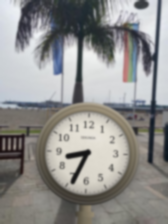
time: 8:34
